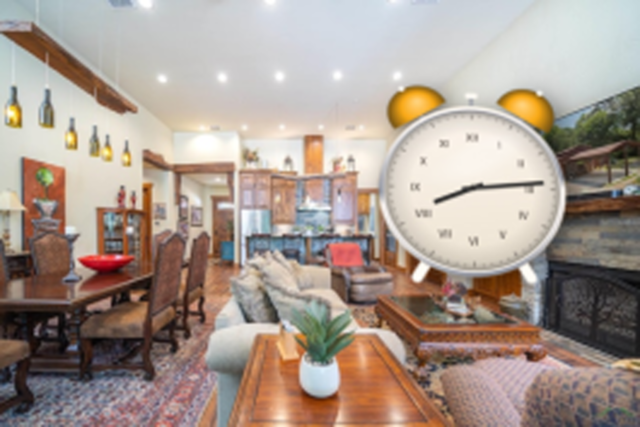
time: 8:14
